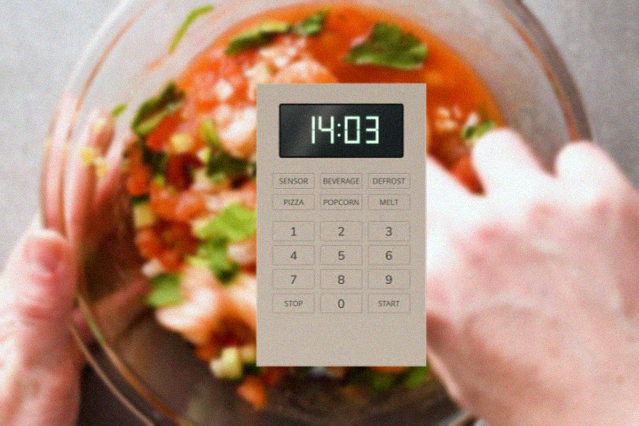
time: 14:03
